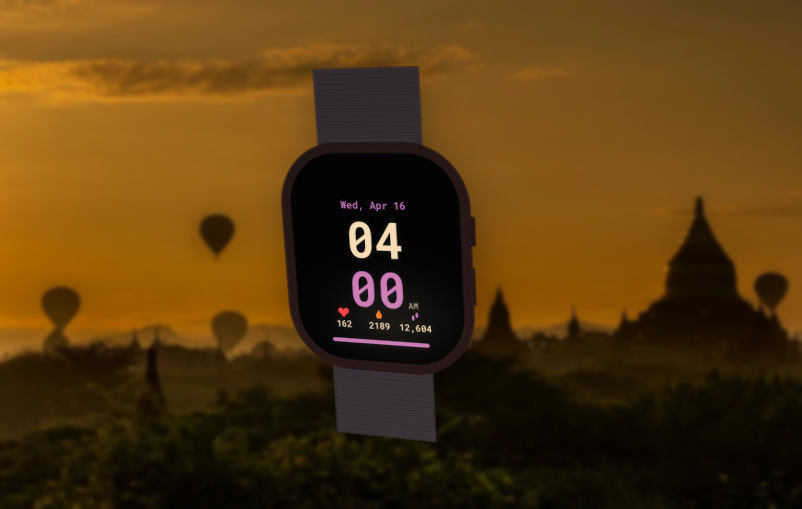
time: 4:00
